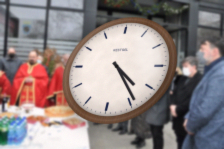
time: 4:24
